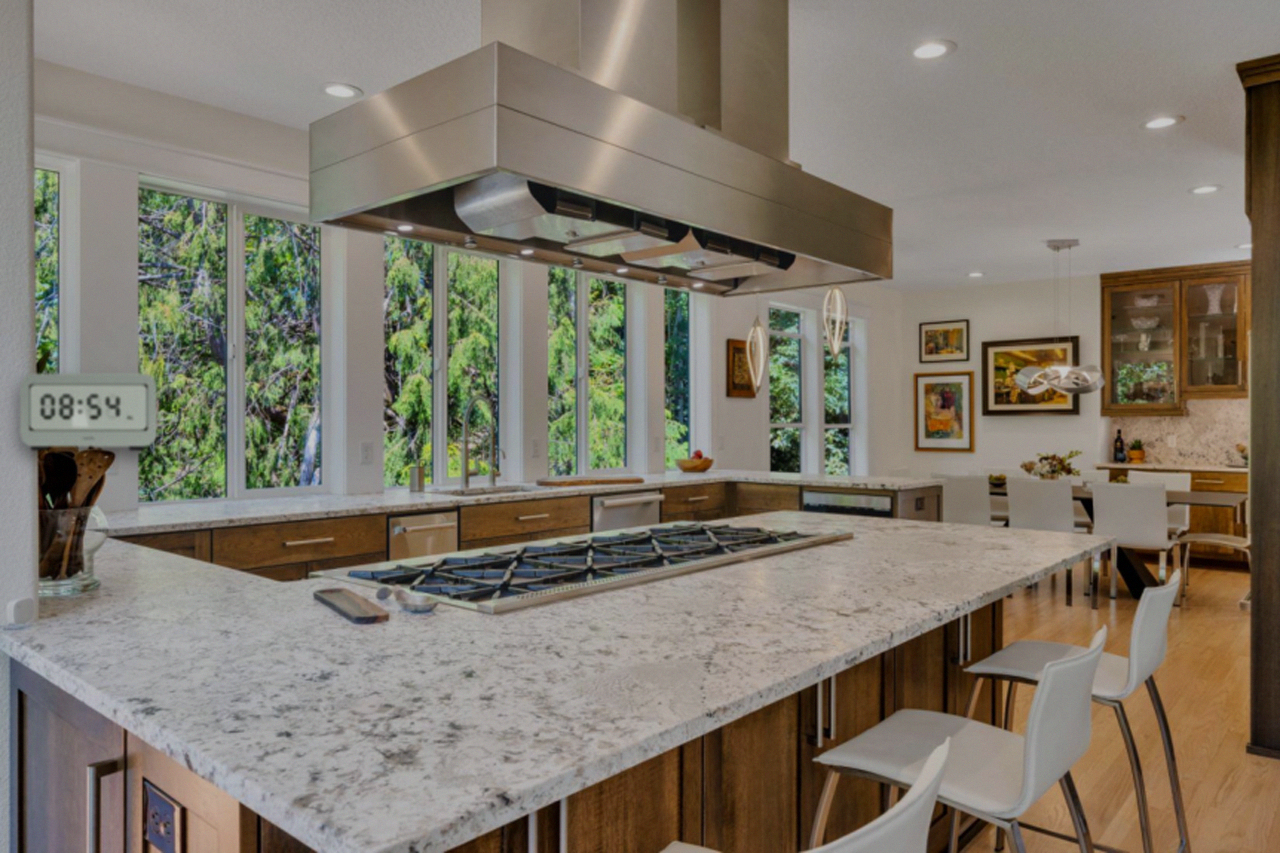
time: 8:54
